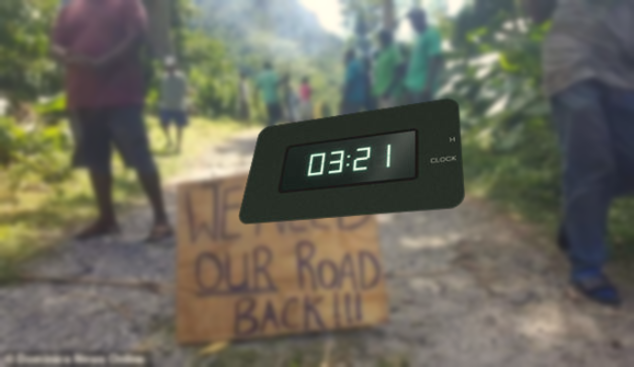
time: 3:21
